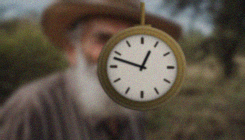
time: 12:48
